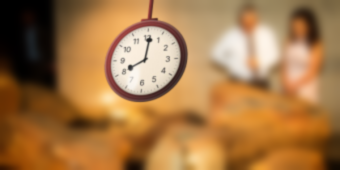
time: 8:01
